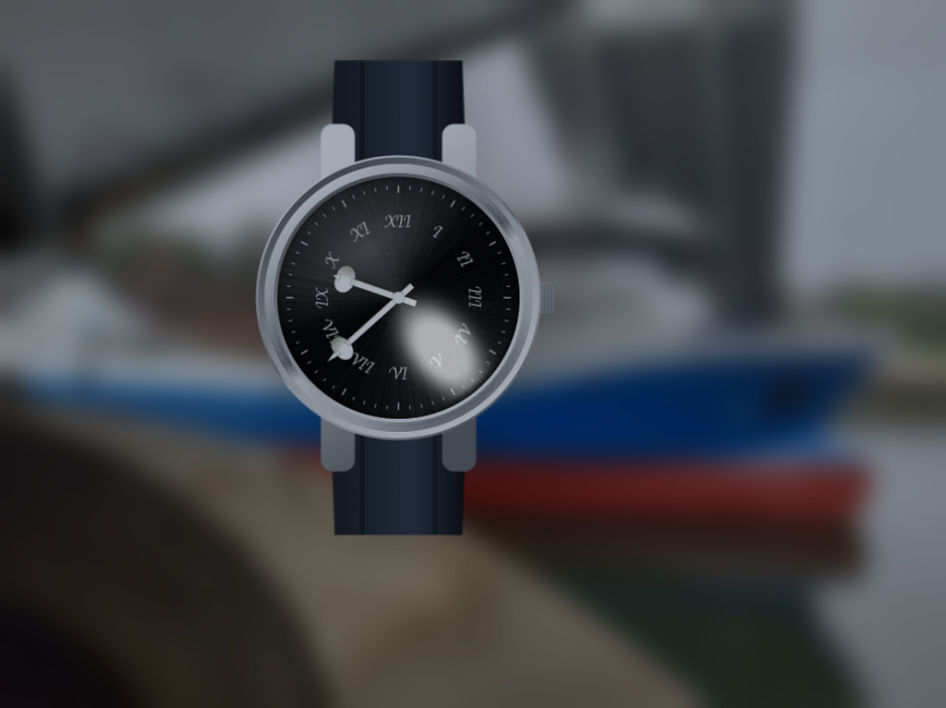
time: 9:38
